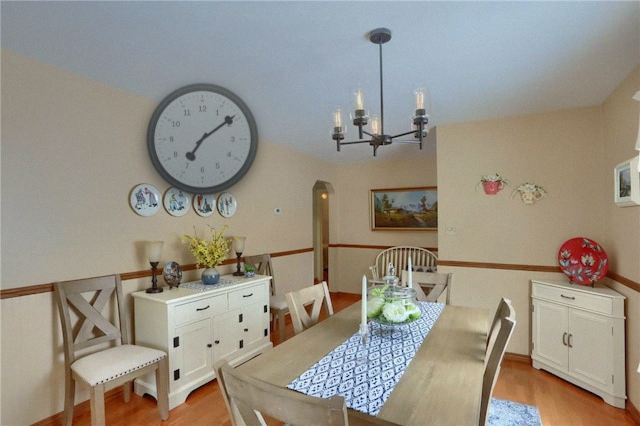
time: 7:09
